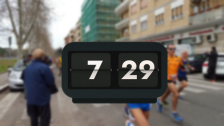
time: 7:29
